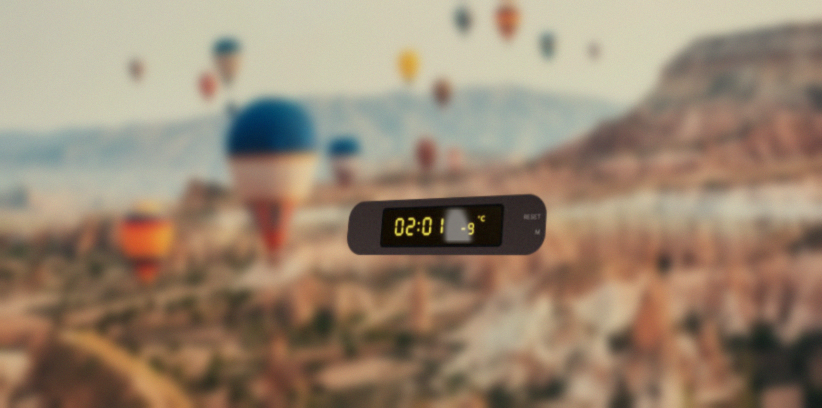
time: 2:01
